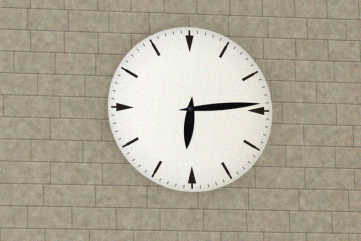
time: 6:14
